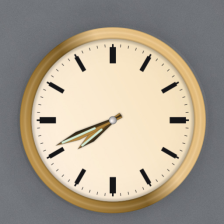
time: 7:41
